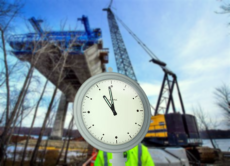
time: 10:59
